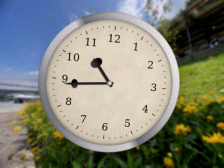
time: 10:44
